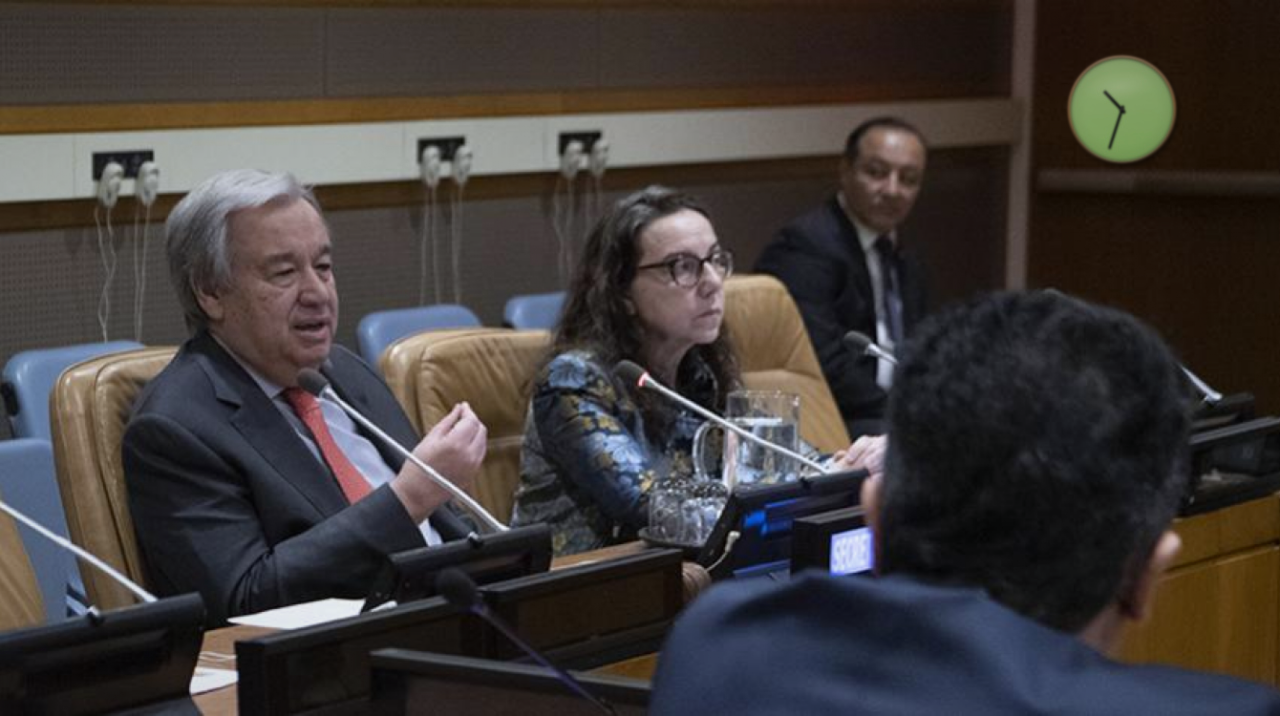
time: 10:33
